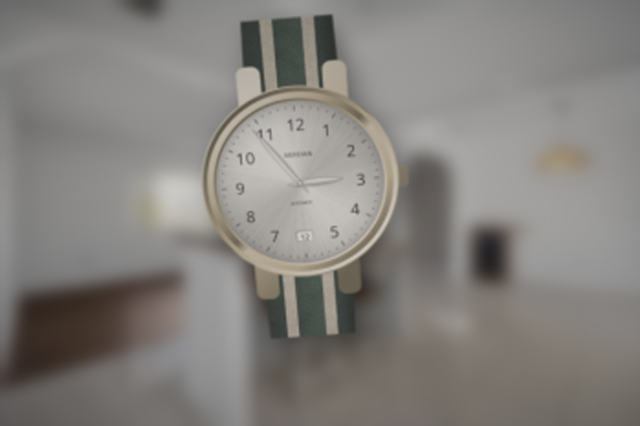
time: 2:54
